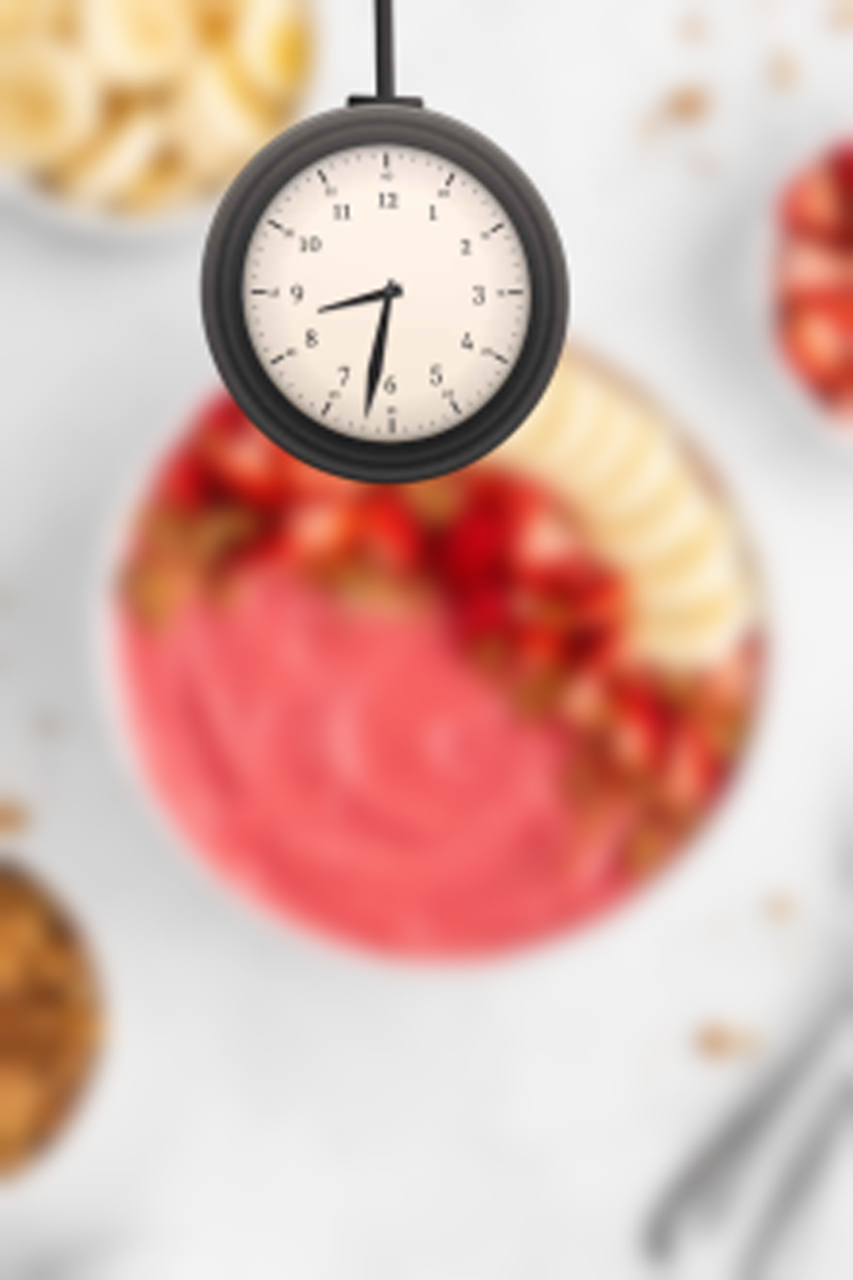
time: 8:32
